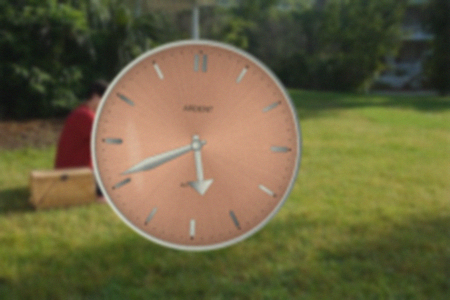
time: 5:41
